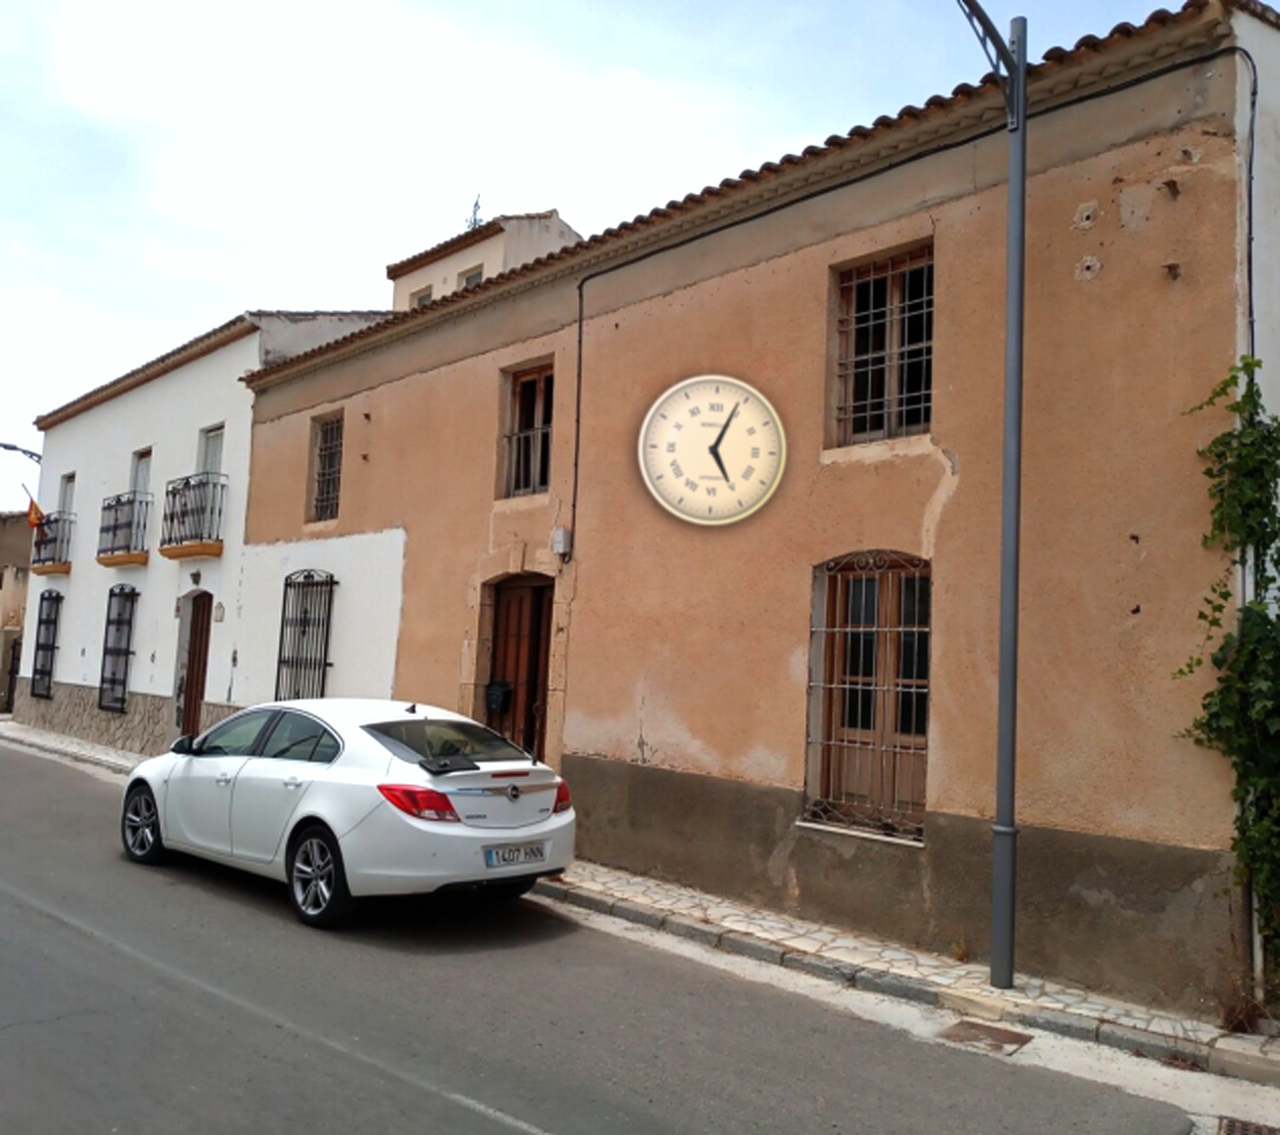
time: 5:04
